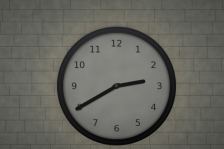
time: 2:40
